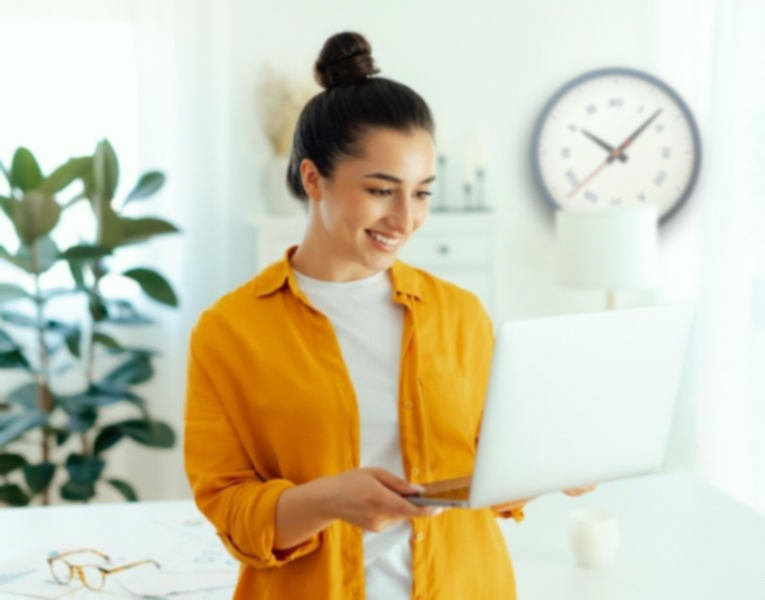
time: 10:07:38
